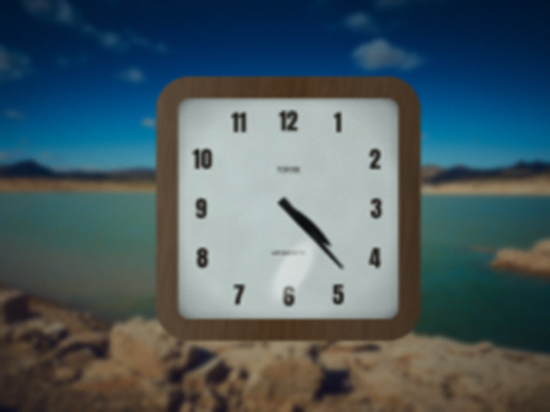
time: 4:23
